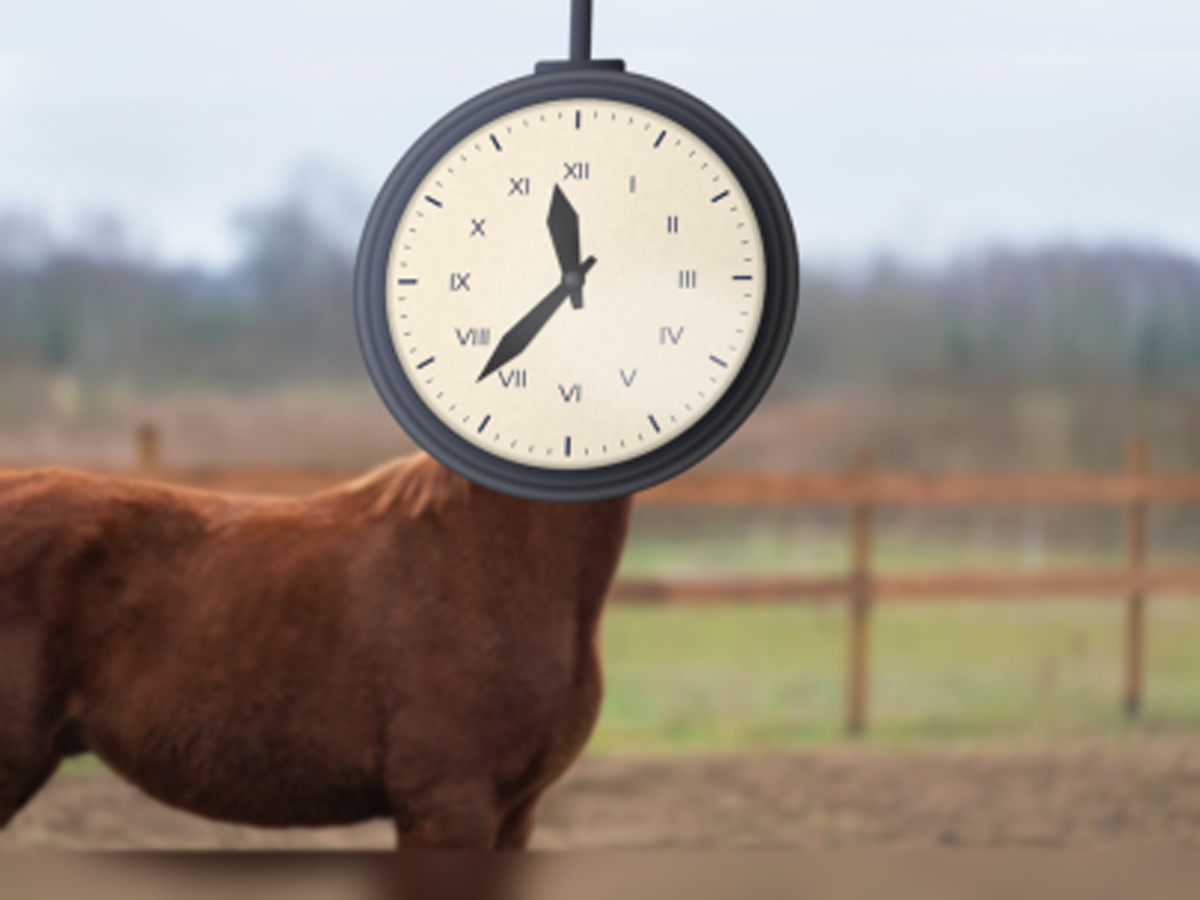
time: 11:37
